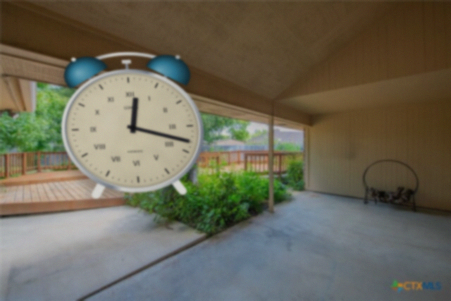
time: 12:18
